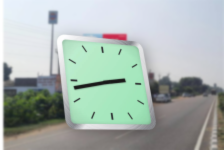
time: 2:43
